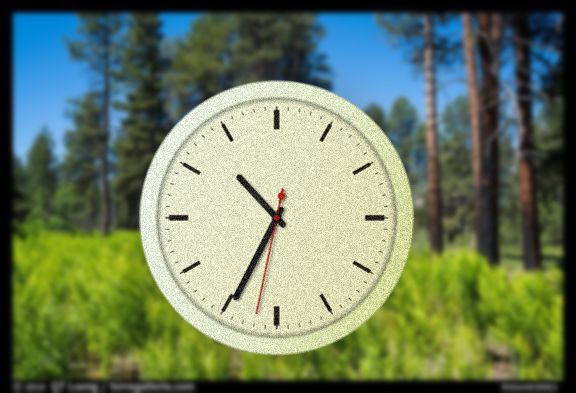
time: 10:34:32
